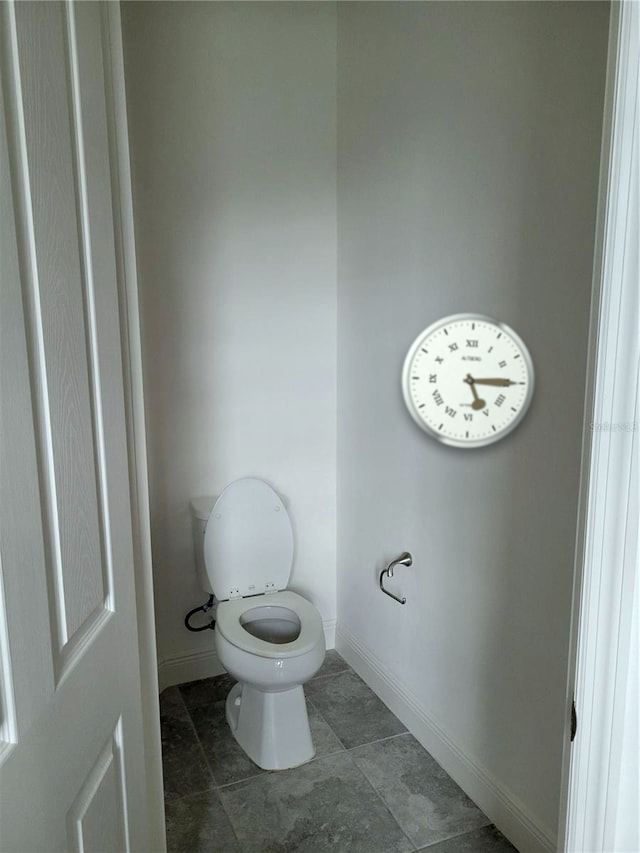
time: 5:15
